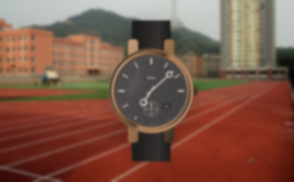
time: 7:08
